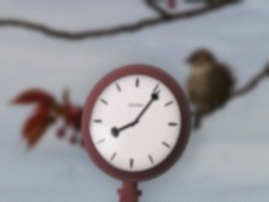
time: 8:06
